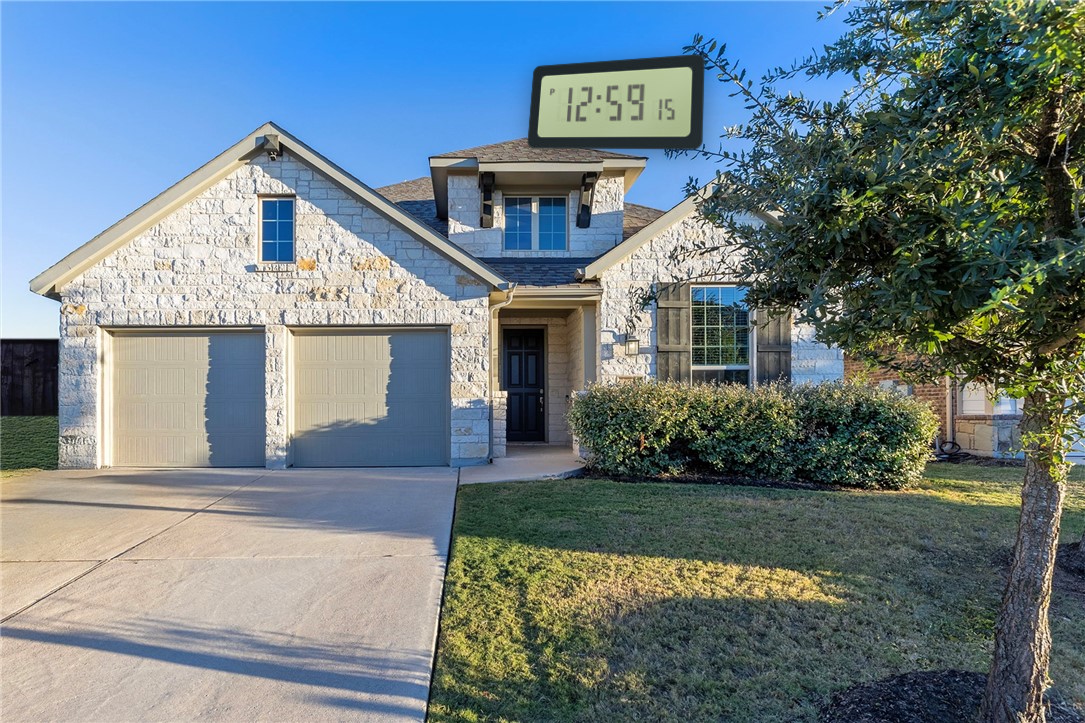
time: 12:59:15
